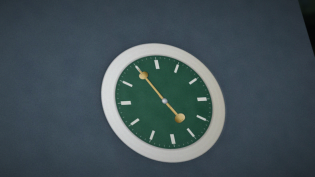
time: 4:55
